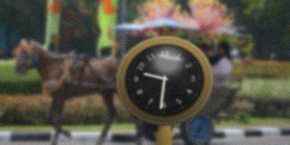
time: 9:31
